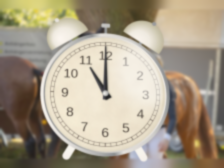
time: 11:00
